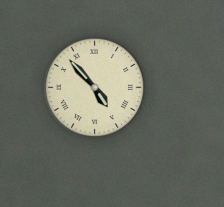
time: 4:53
